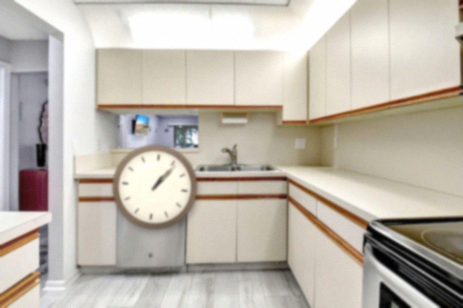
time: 1:06
